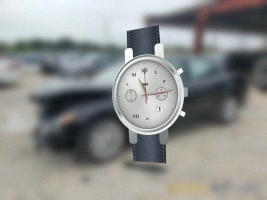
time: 11:14
